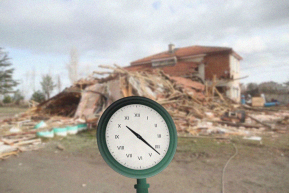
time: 10:22
